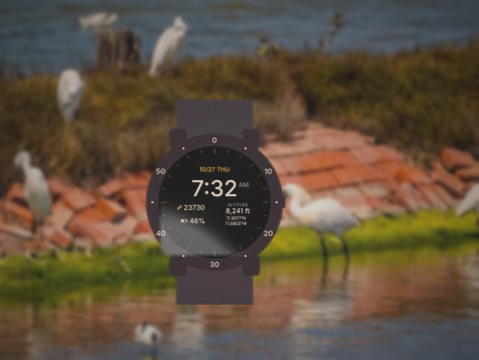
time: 7:32
